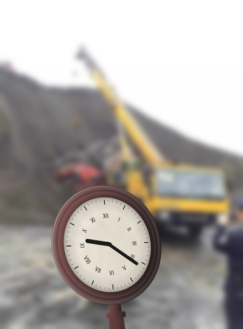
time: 9:21
